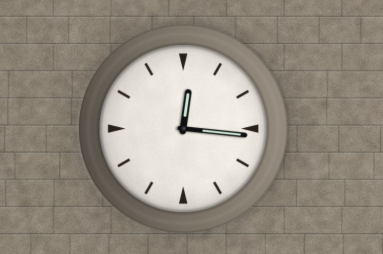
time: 12:16
